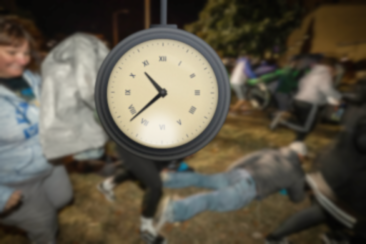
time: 10:38
